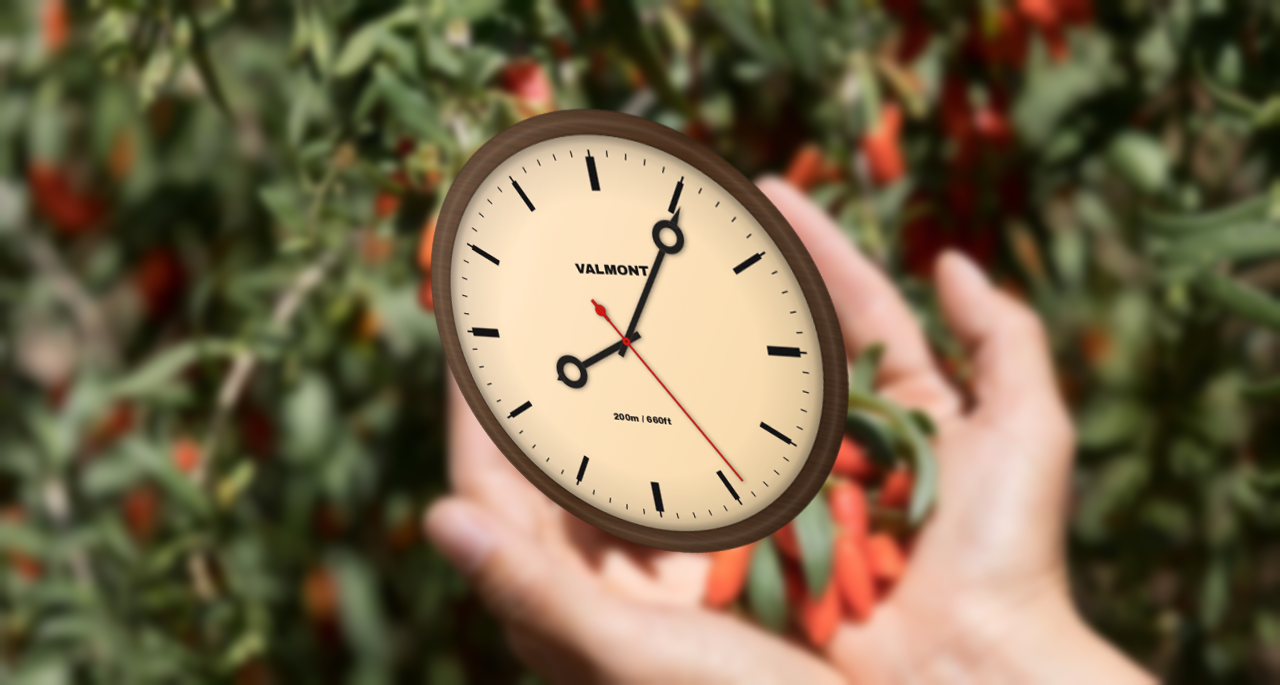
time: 8:05:24
